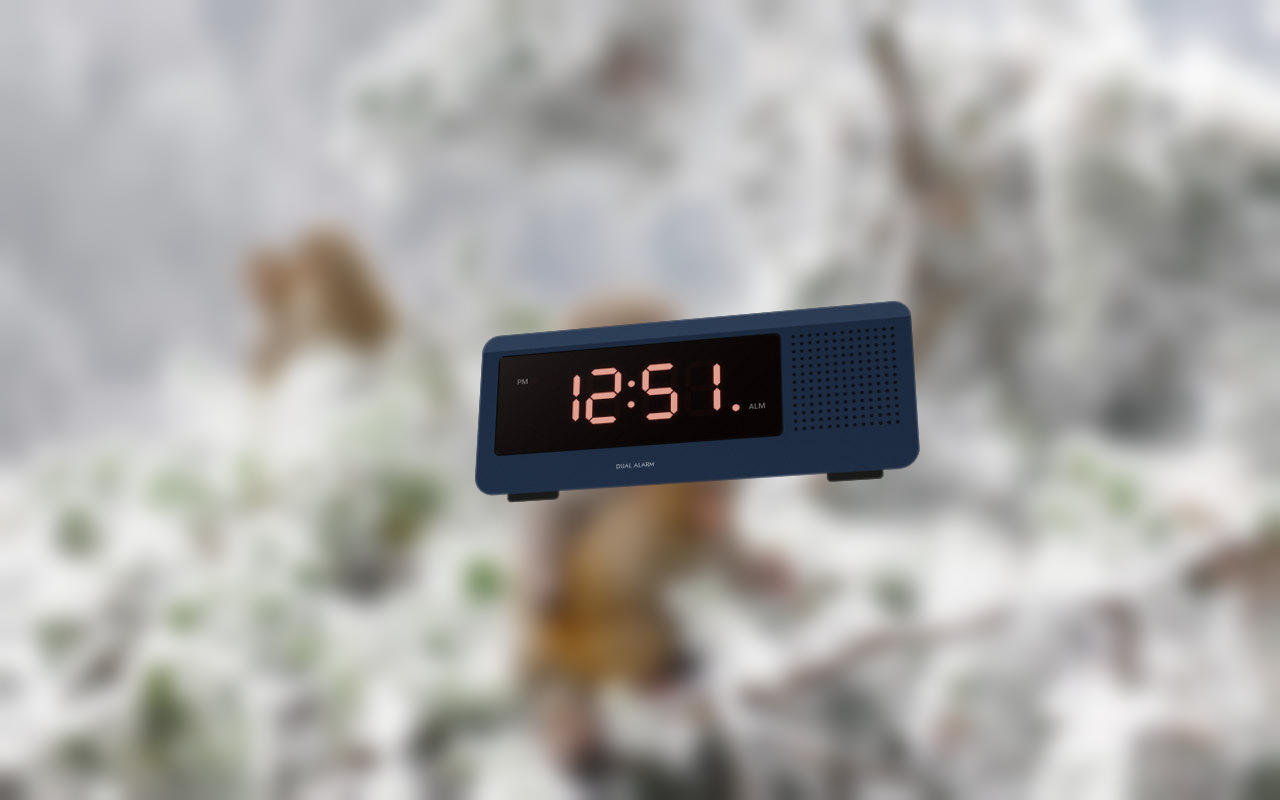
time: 12:51
